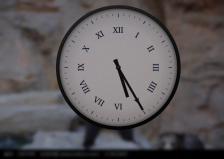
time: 5:25
